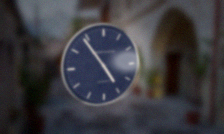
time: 4:54
